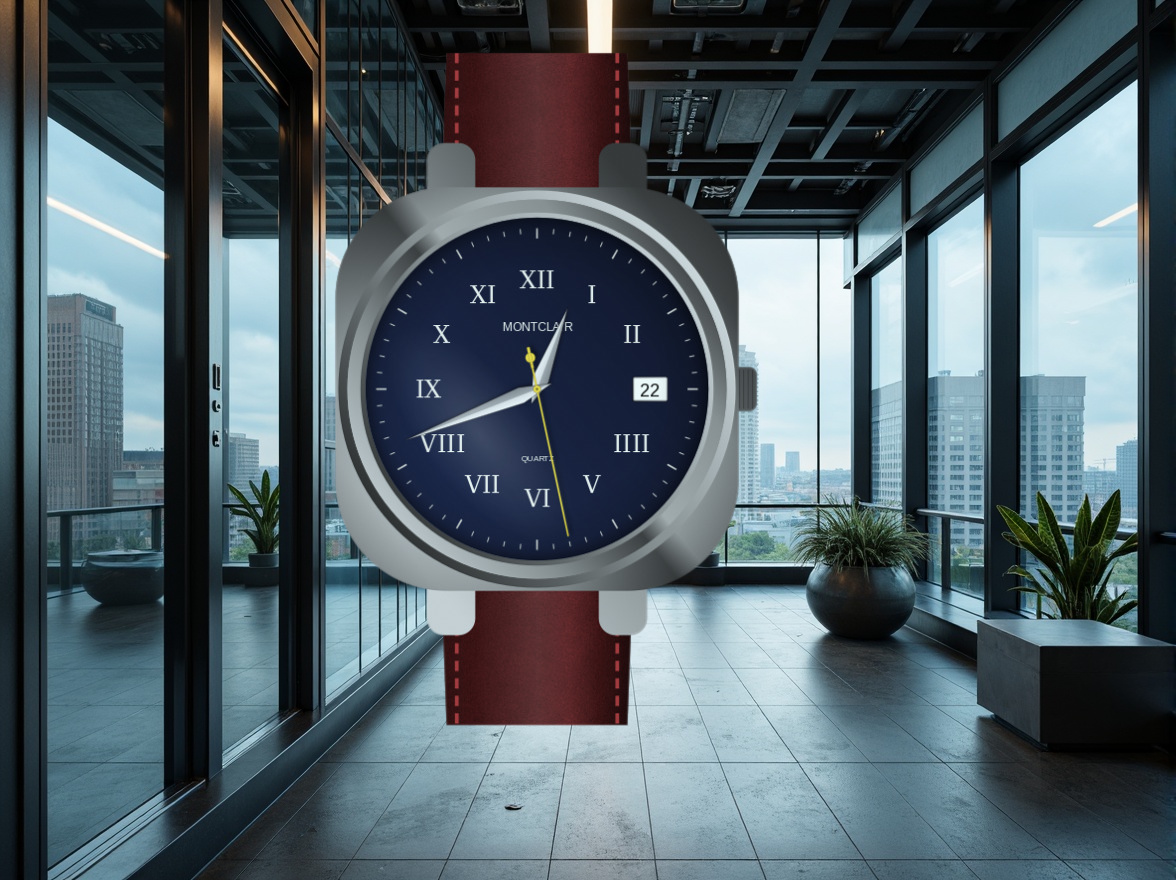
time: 12:41:28
